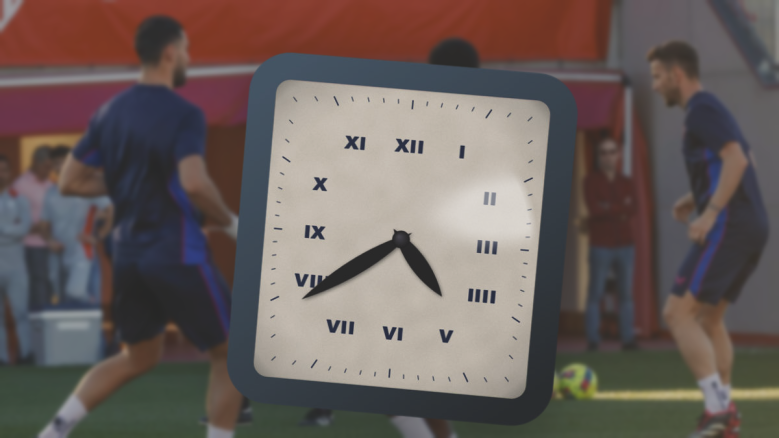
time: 4:39
